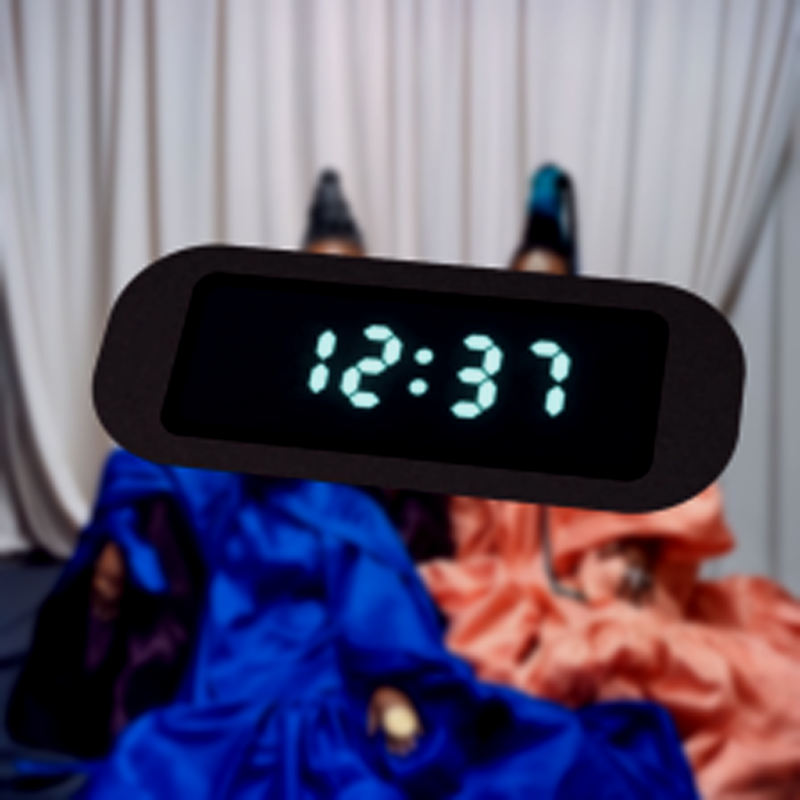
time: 12:37
